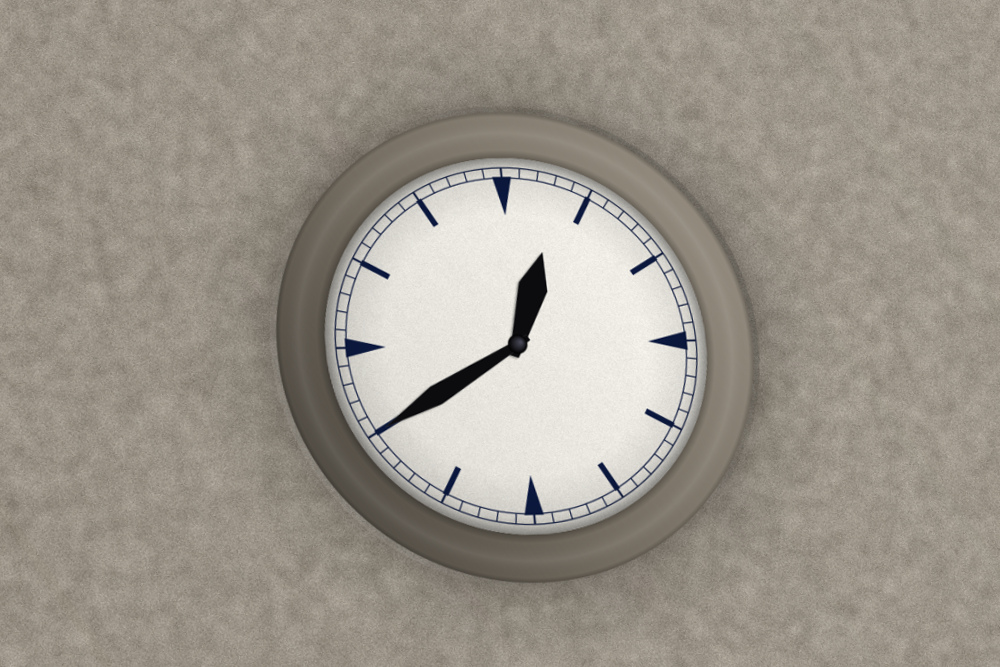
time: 12:40
